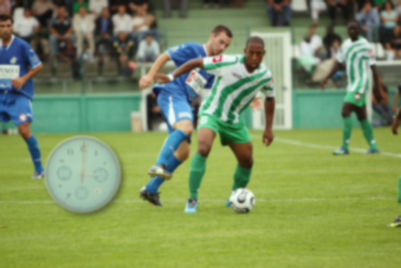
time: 3:01
